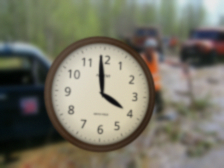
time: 3:59
